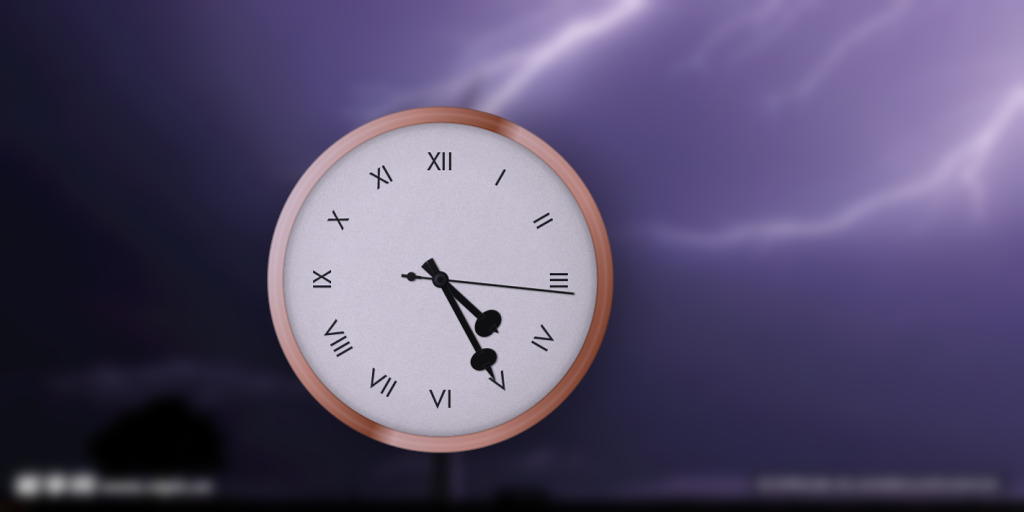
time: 4:25:16
